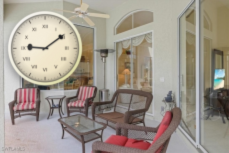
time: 9:09
